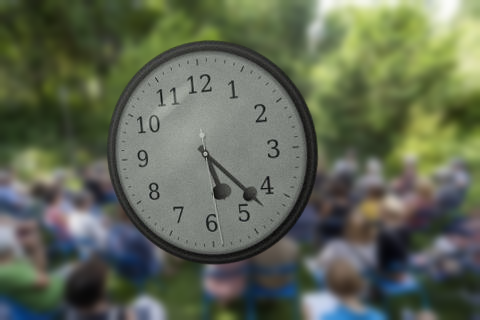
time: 5:22:29
